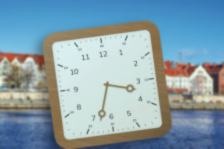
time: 3:33
